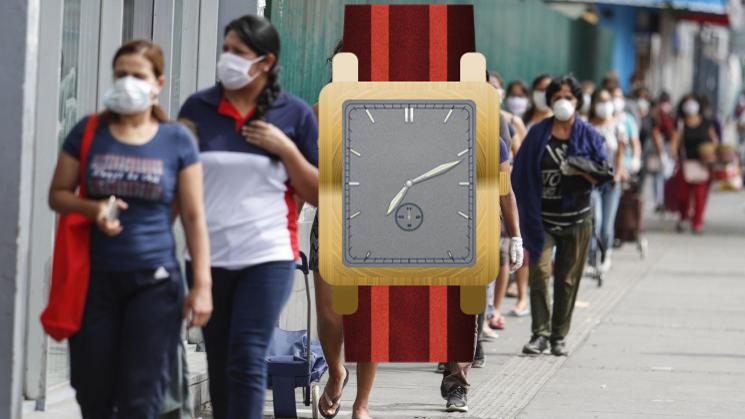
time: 7:11
